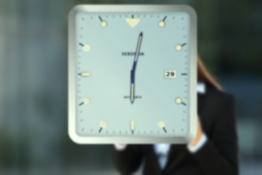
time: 6:02
